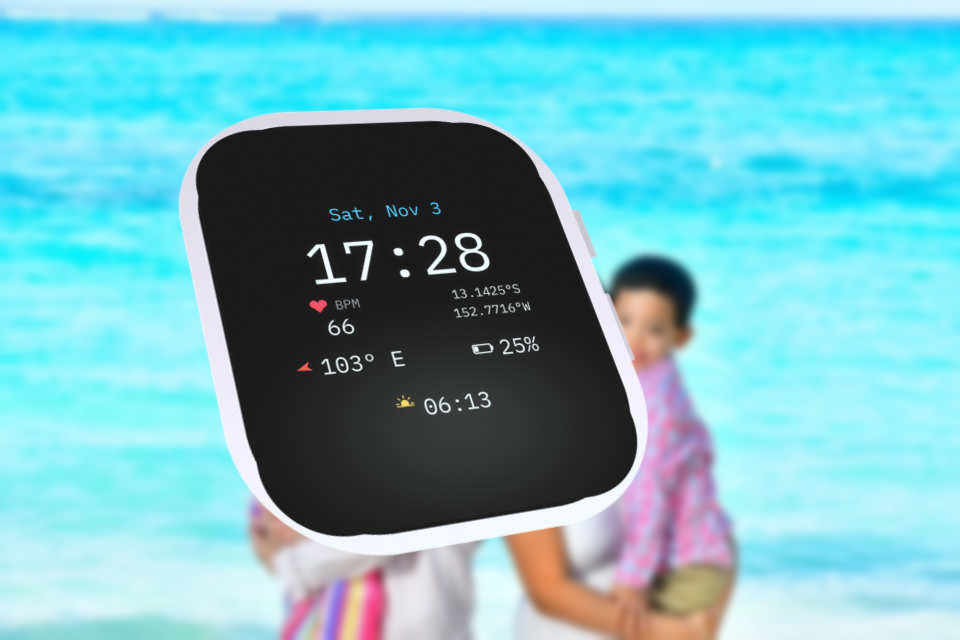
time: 17:28
